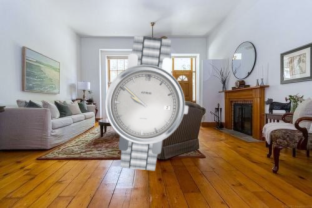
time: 9:51
